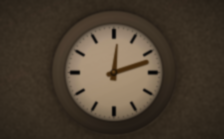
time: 12:12
